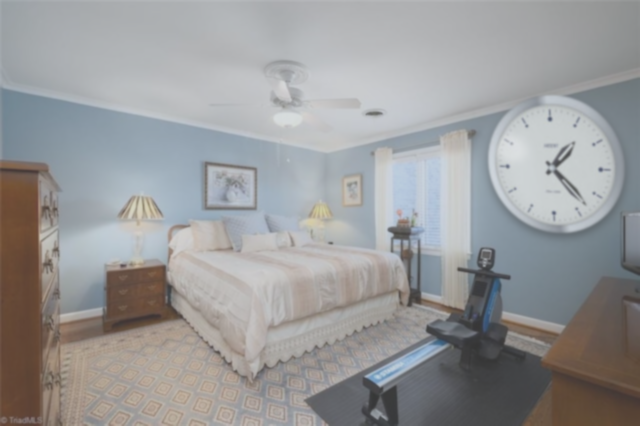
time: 1:23
